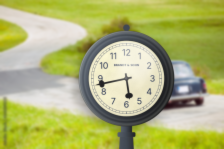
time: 5:43
